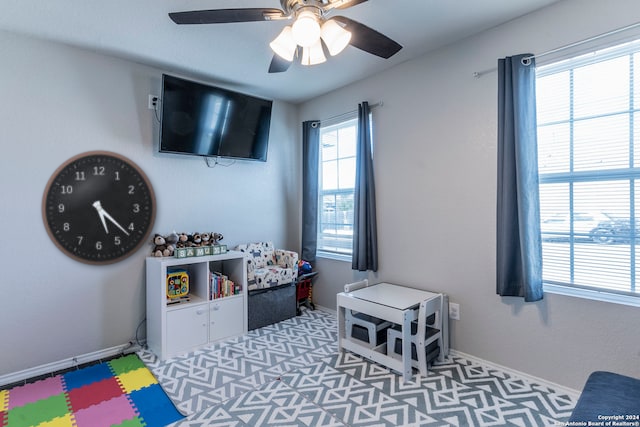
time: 5:22
